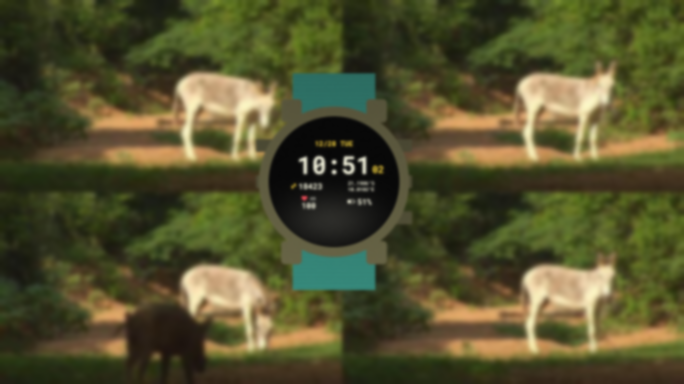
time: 10:51
